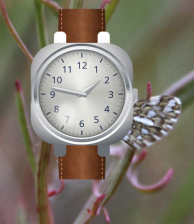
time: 1:47
